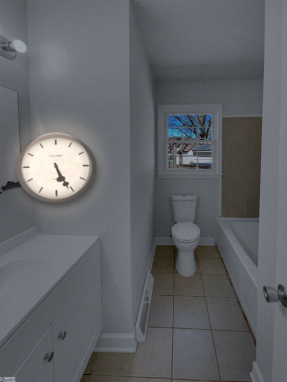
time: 5:26
